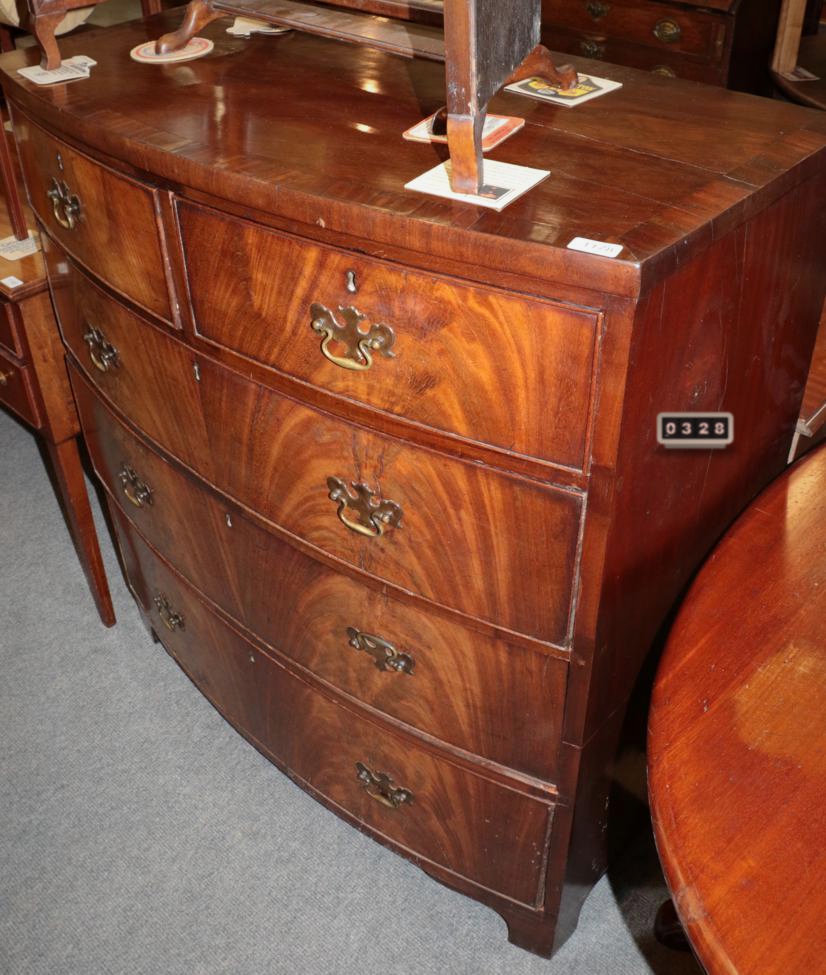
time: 3:28
